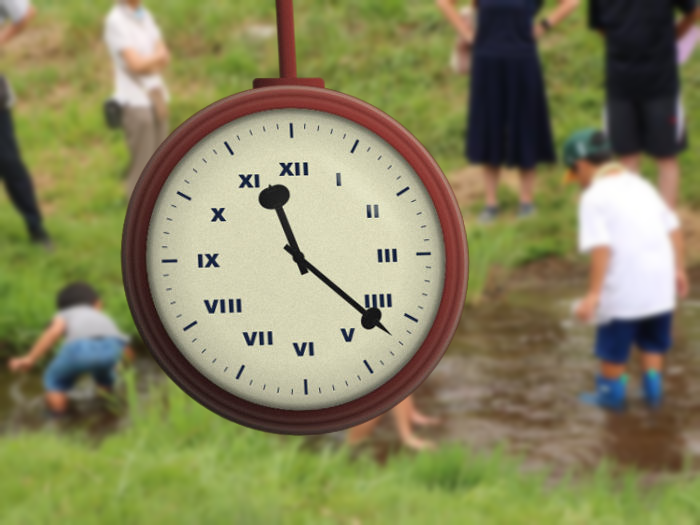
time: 11:22
